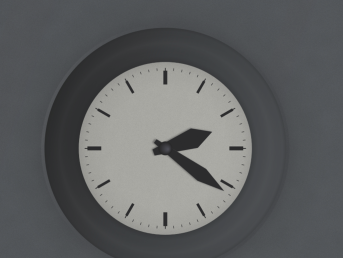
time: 2:21
